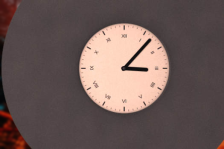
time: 3:07
